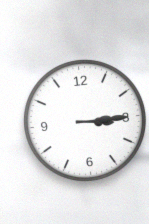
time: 3:15
